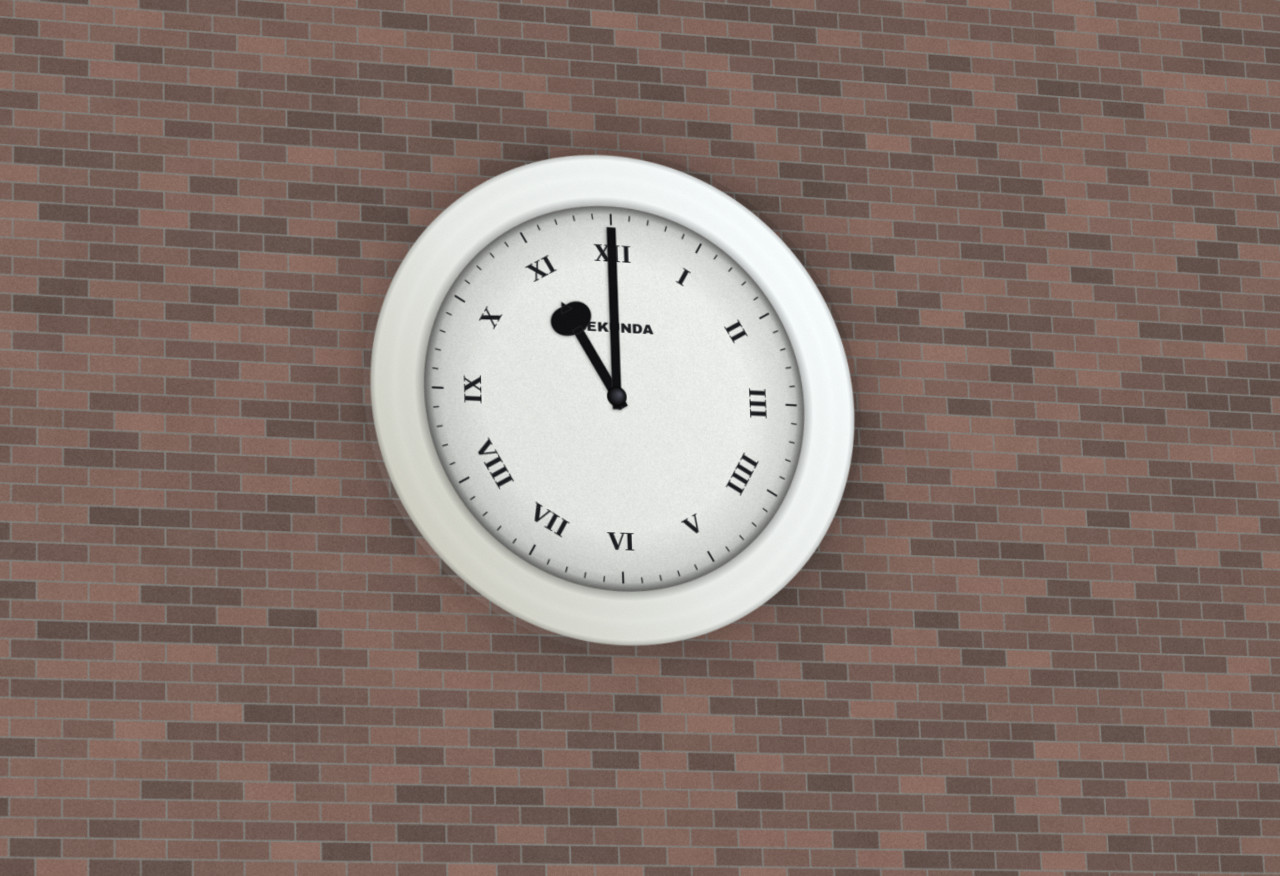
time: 11:00
